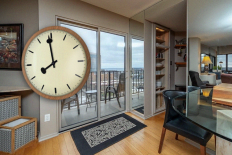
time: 7:59
